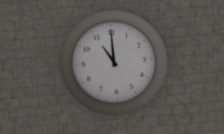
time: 11:00
